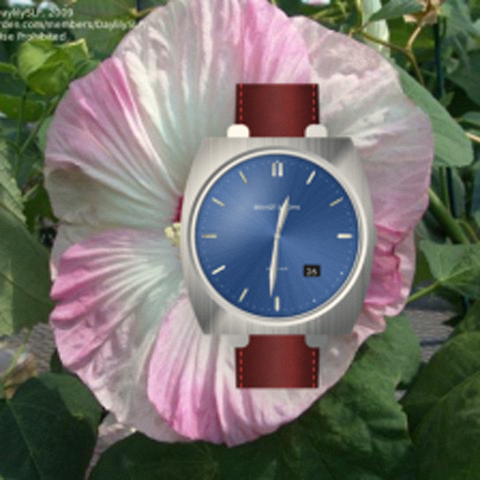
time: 12:31
